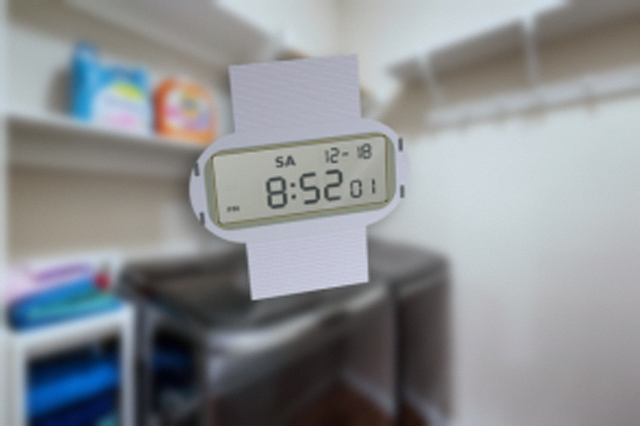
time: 8:52:01
